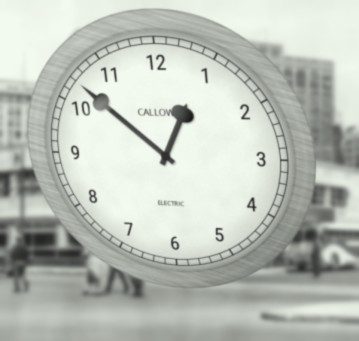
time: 12:52
